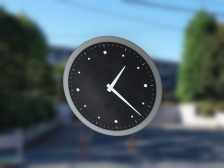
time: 1:23
